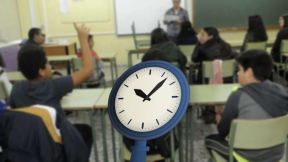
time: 10:07
